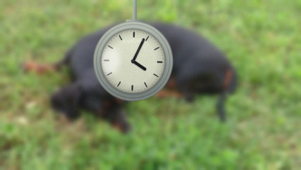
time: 4:04
